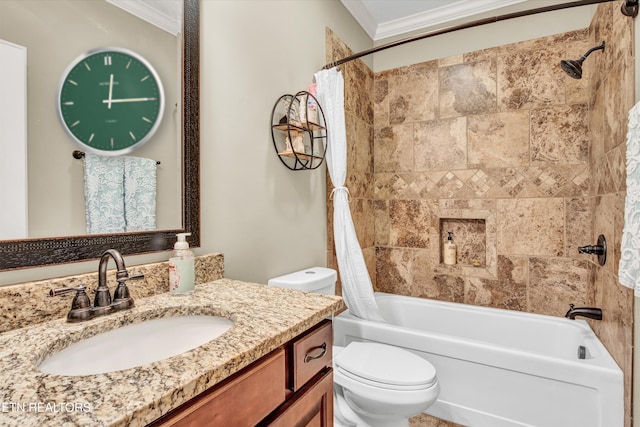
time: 12:15
